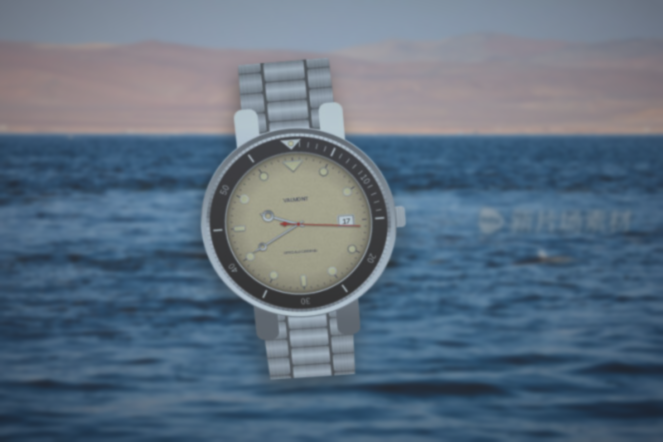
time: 9:40:16
